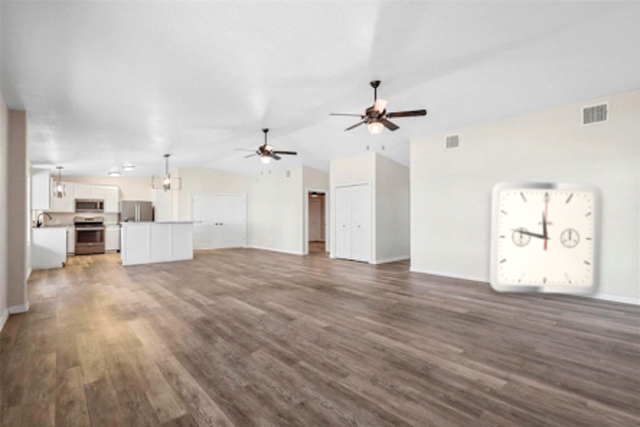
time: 11:47
